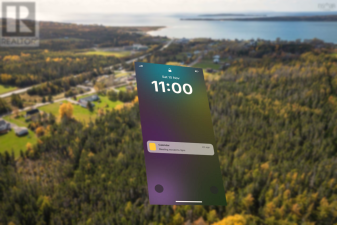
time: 11:00
